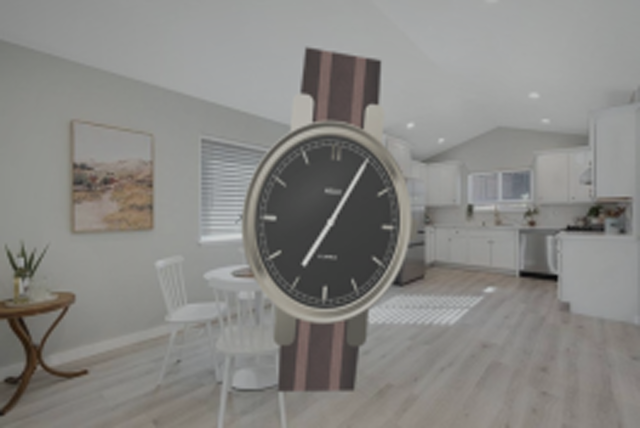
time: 7:05
